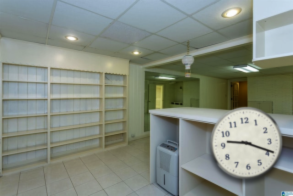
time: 9:19
